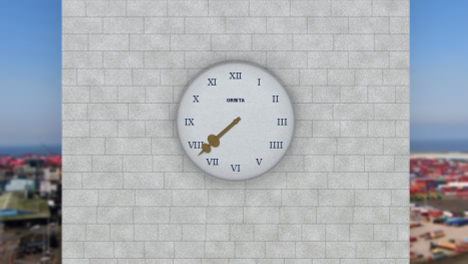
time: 7:38
